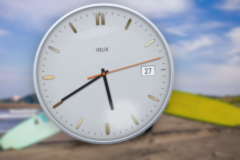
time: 5:40:13
